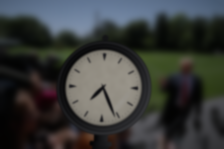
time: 7:26
